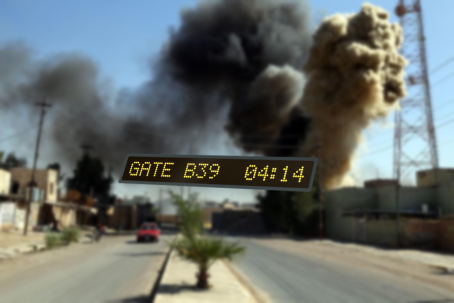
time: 4:14
